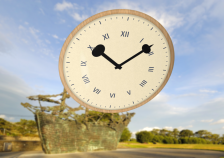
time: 10:08
